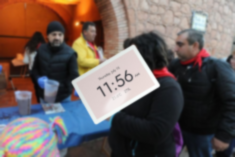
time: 11:56
